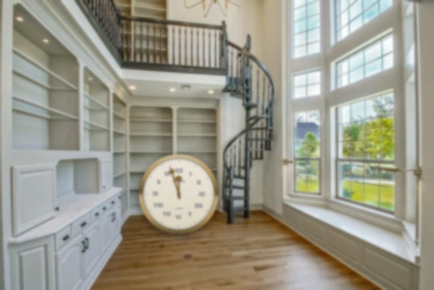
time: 11:57
